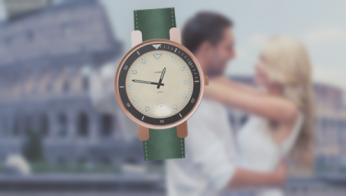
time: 12:47
